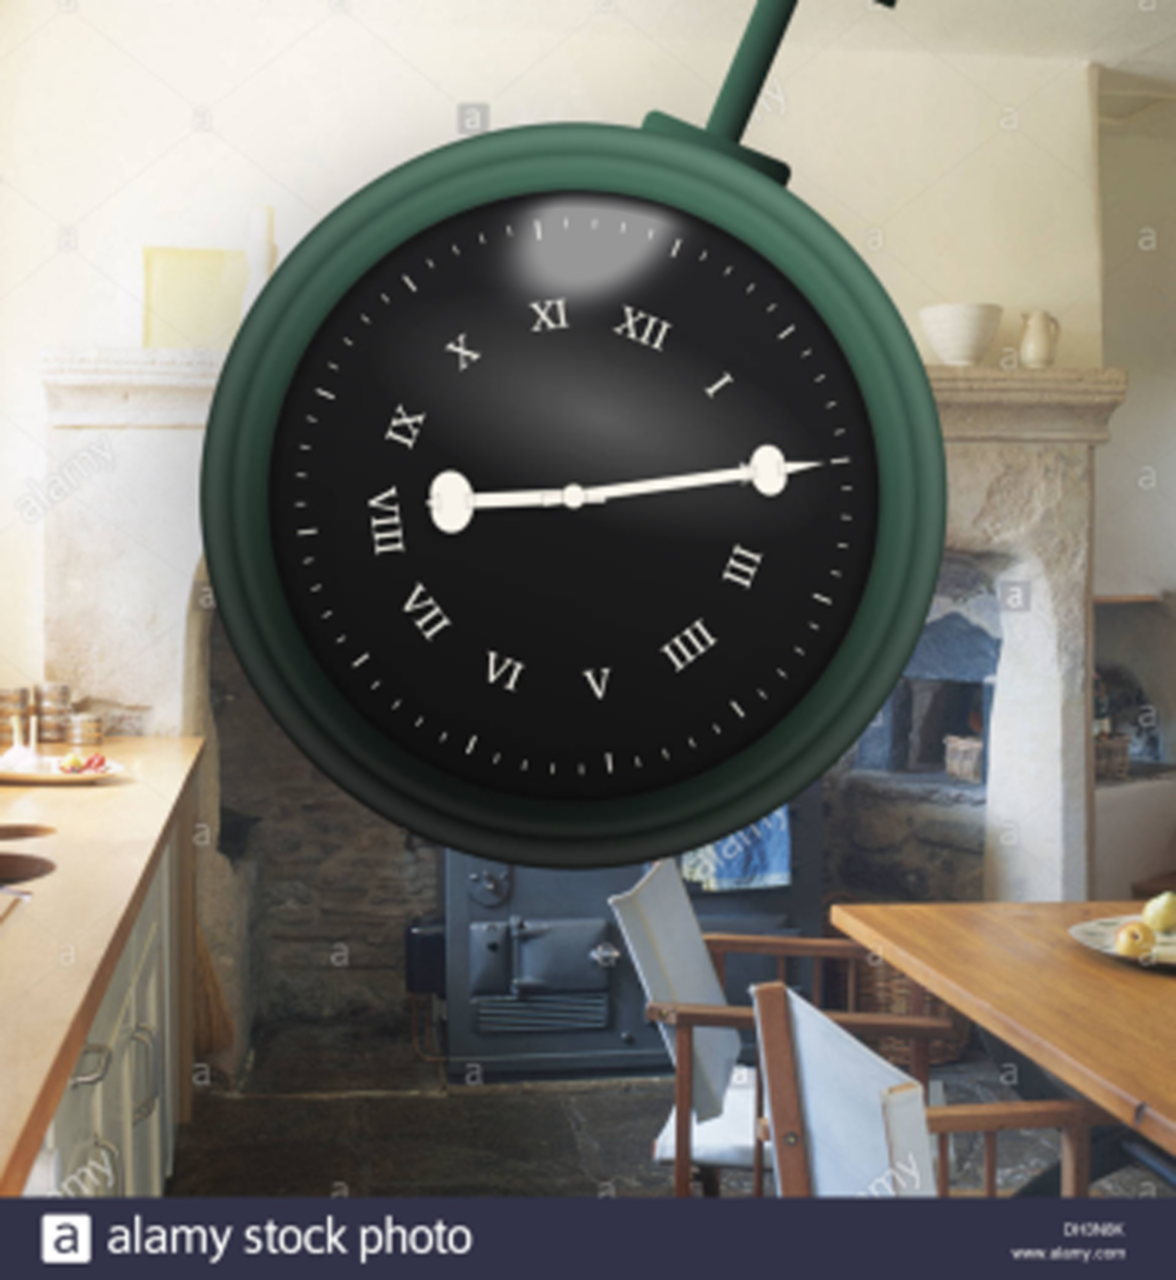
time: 8:10
